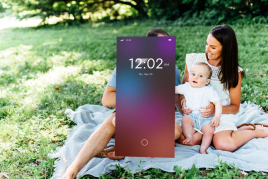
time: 12:02
